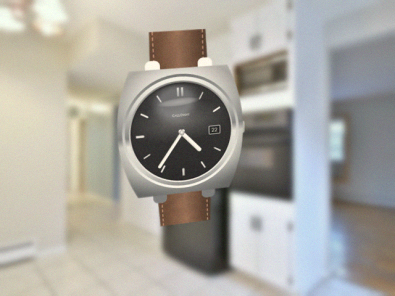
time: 4:36
